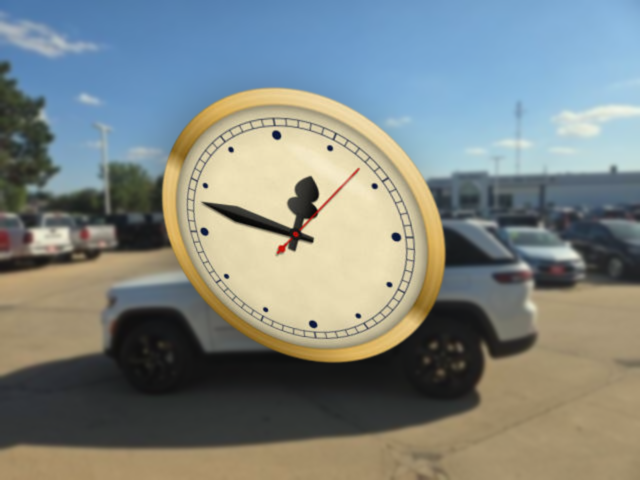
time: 12:48:08
